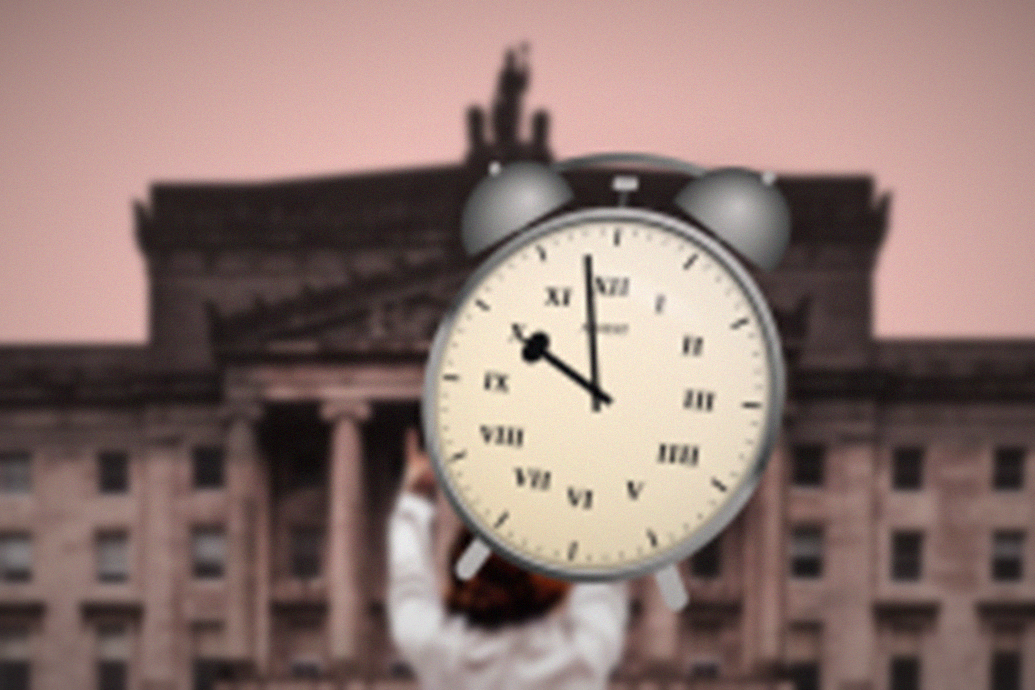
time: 9:58
